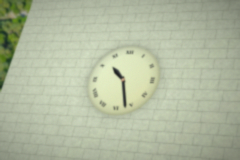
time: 10:27
